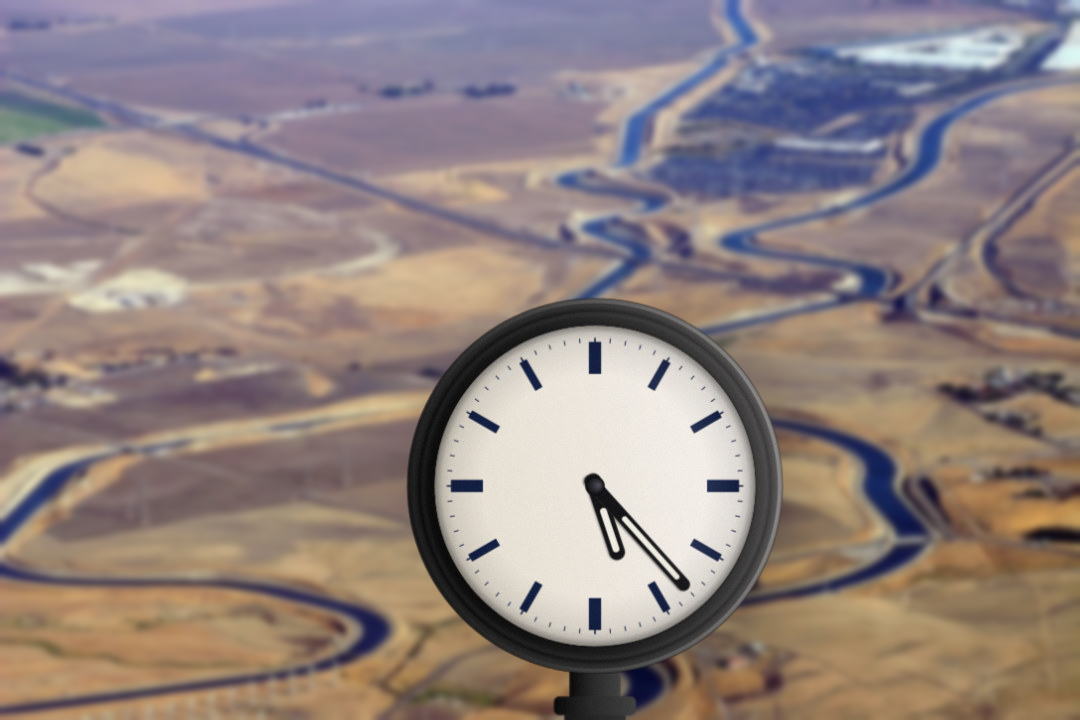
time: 5:23
